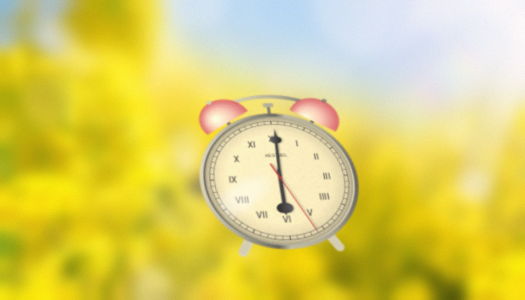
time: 6:00:26
